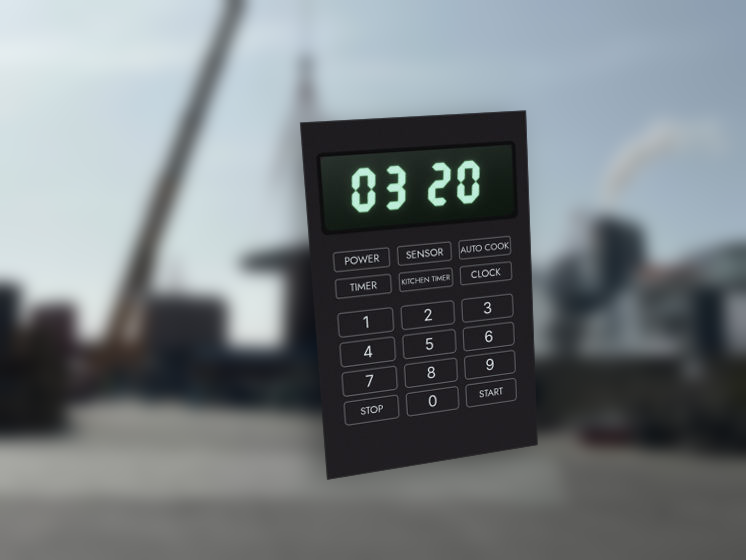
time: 3:20
